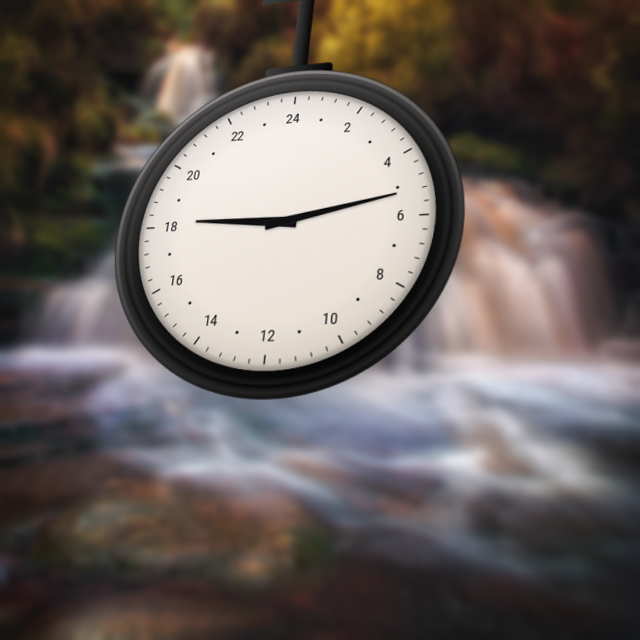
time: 18:13
